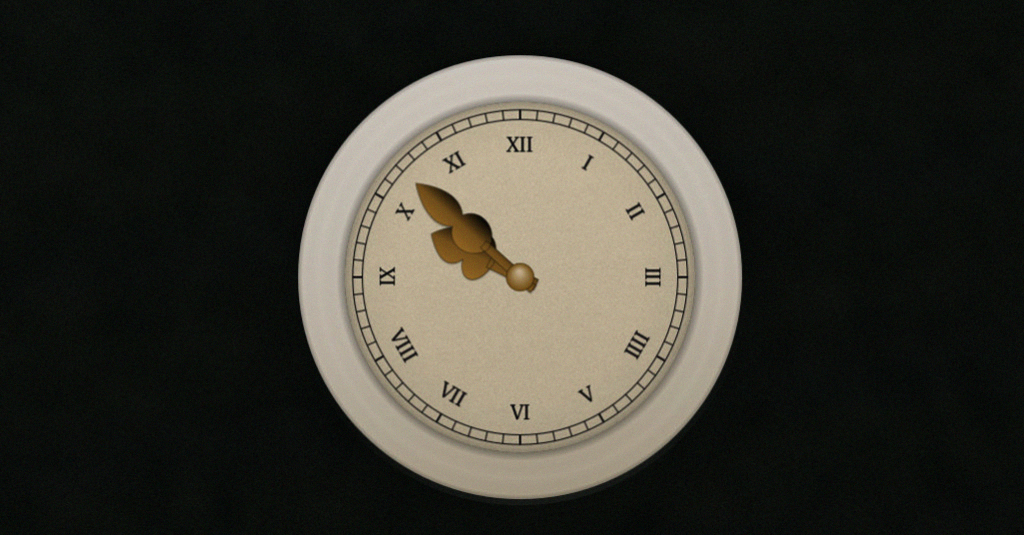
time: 9:52
